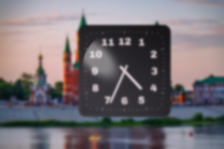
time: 4:34
